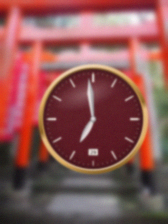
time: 6:59
